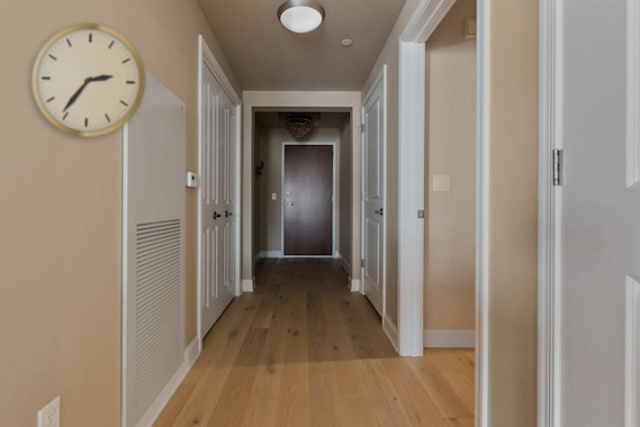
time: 2:36
